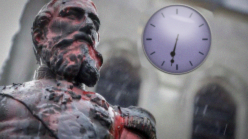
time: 6:32
